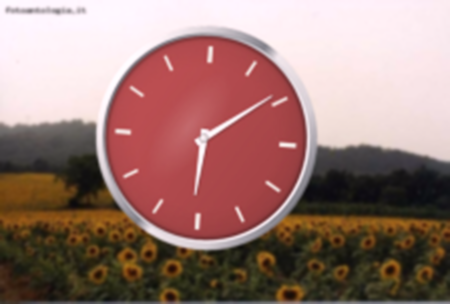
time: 6:09
